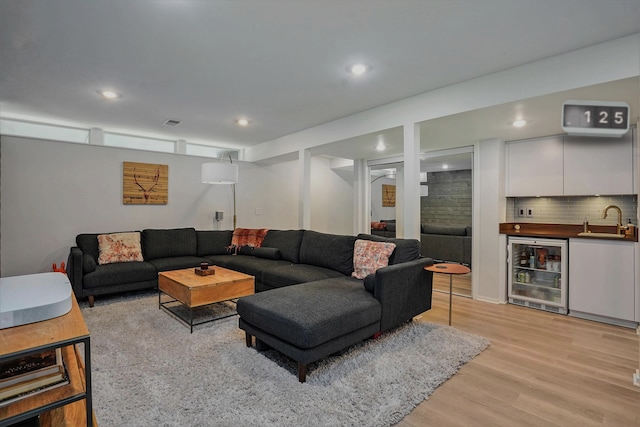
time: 1:25
